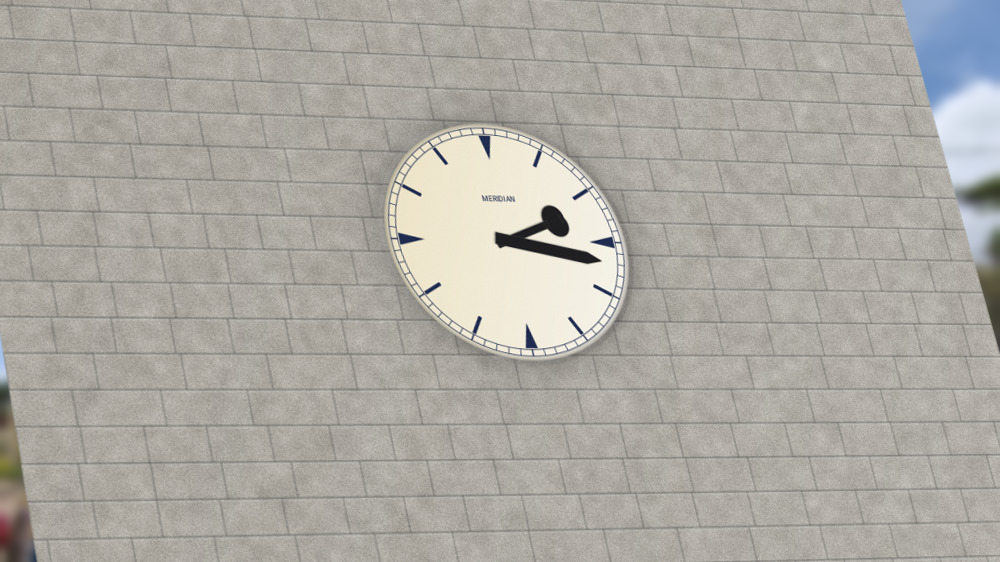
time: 2:17
